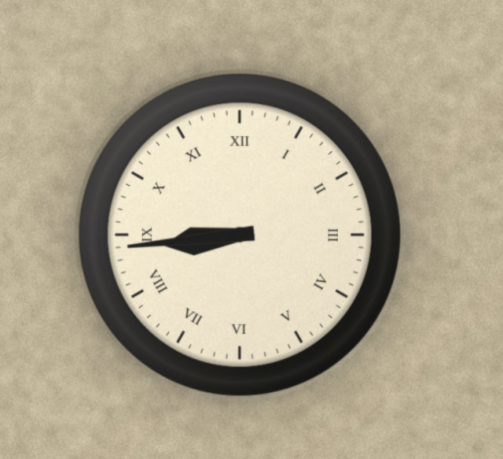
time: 8:44
